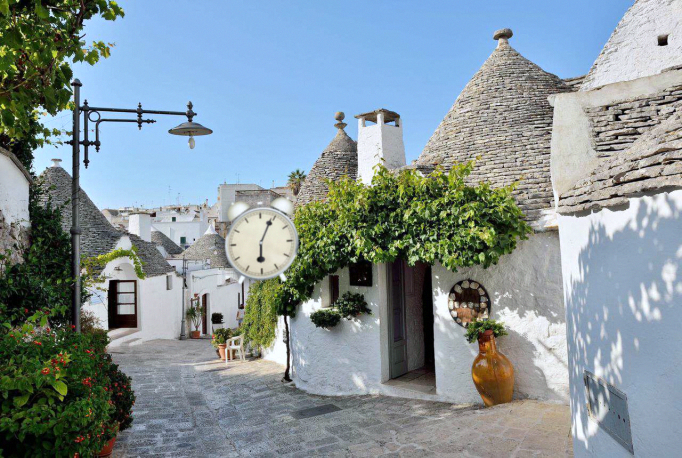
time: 6:04
